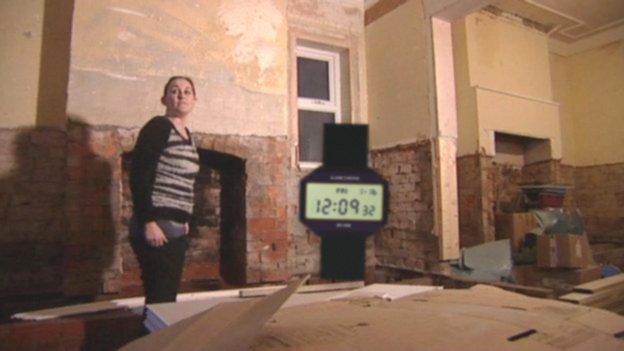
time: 12:09
